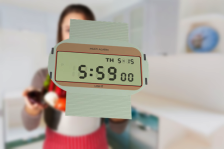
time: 5:59:00
